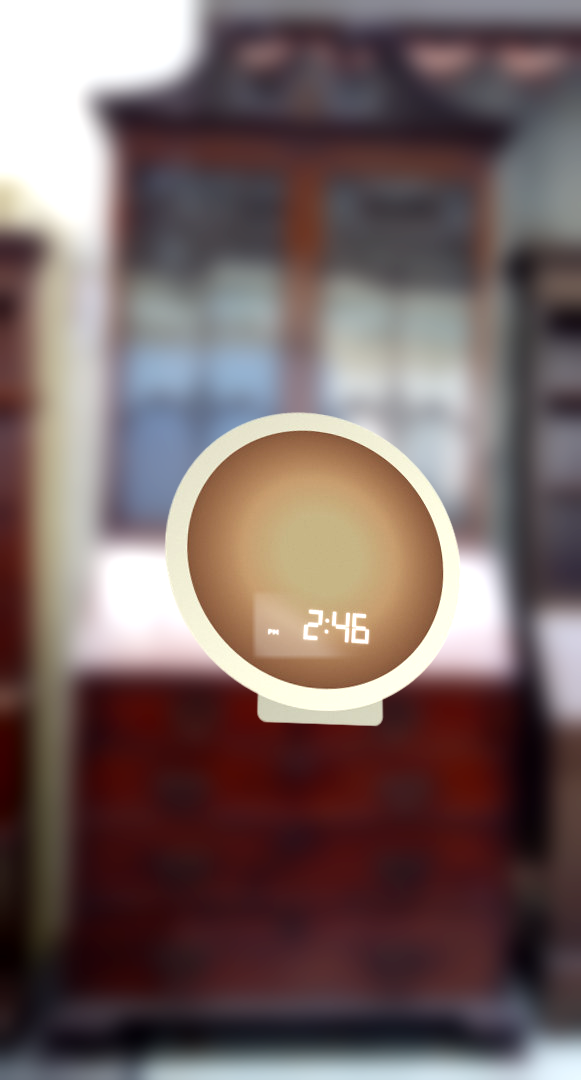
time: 2:46
